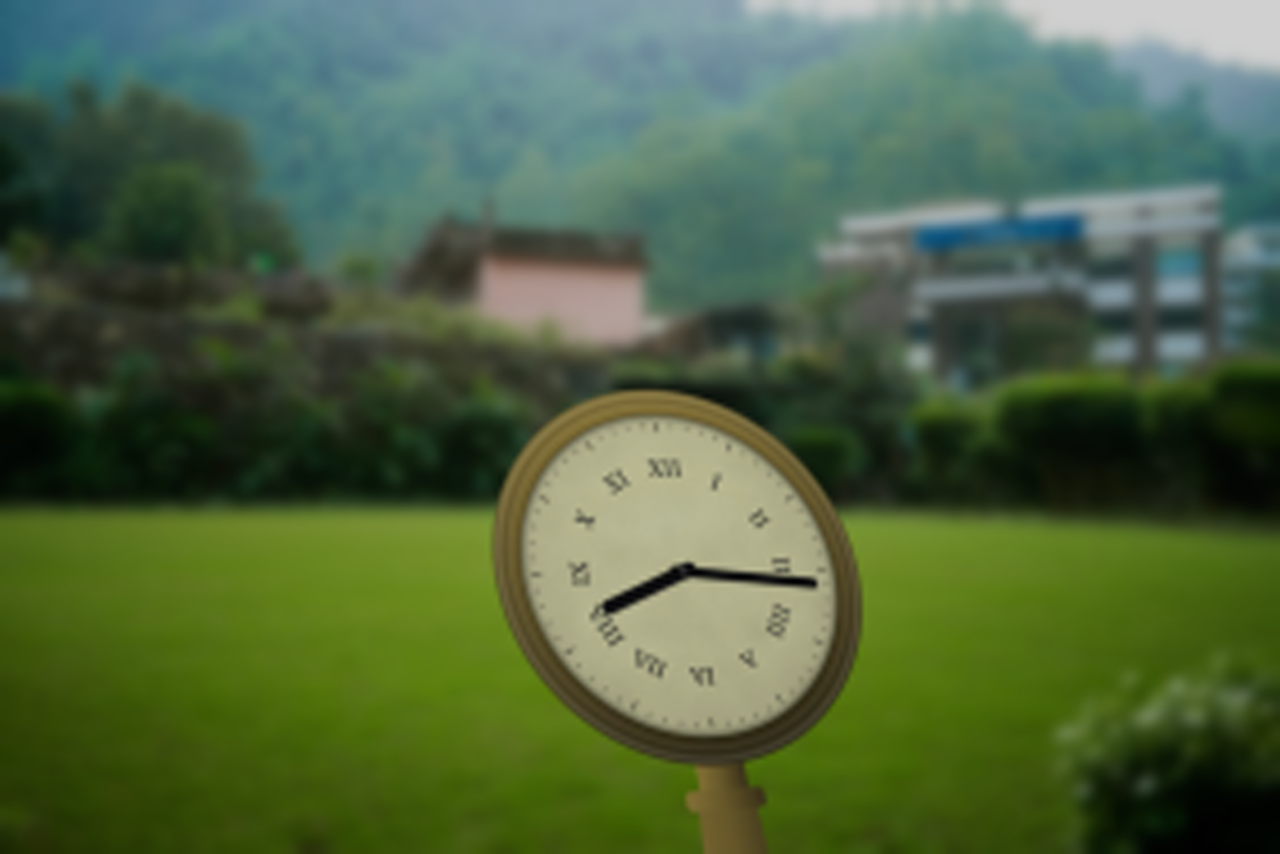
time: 8:16
